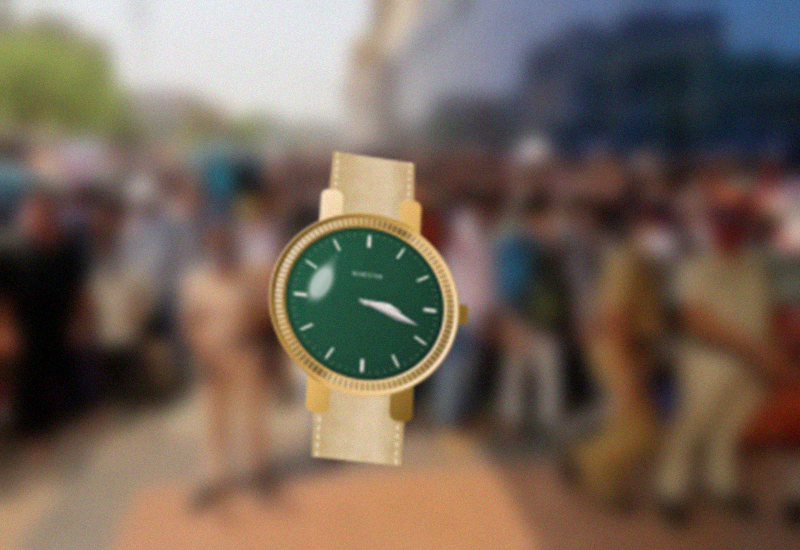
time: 3:18
